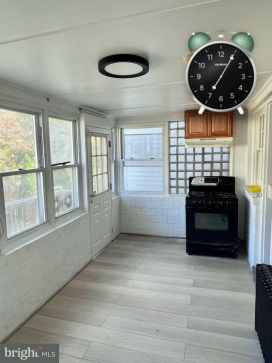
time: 7:05
